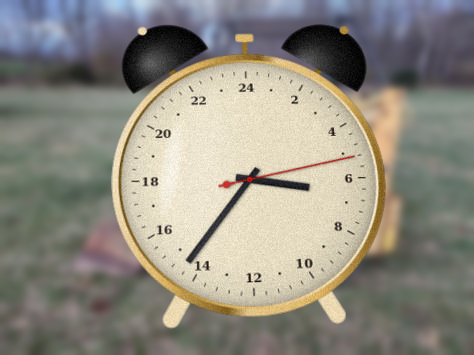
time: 6:36:13
